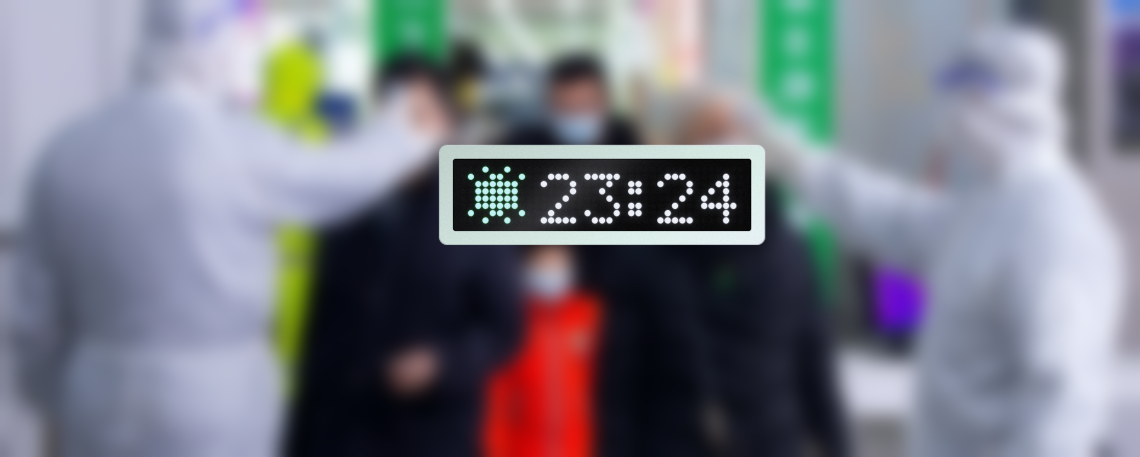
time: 23:24
